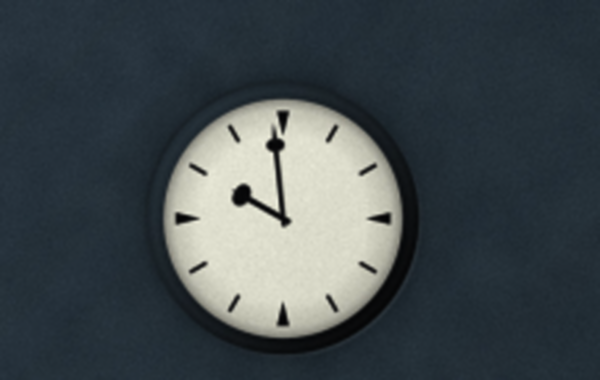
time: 9:59
